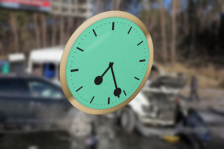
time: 7:27
